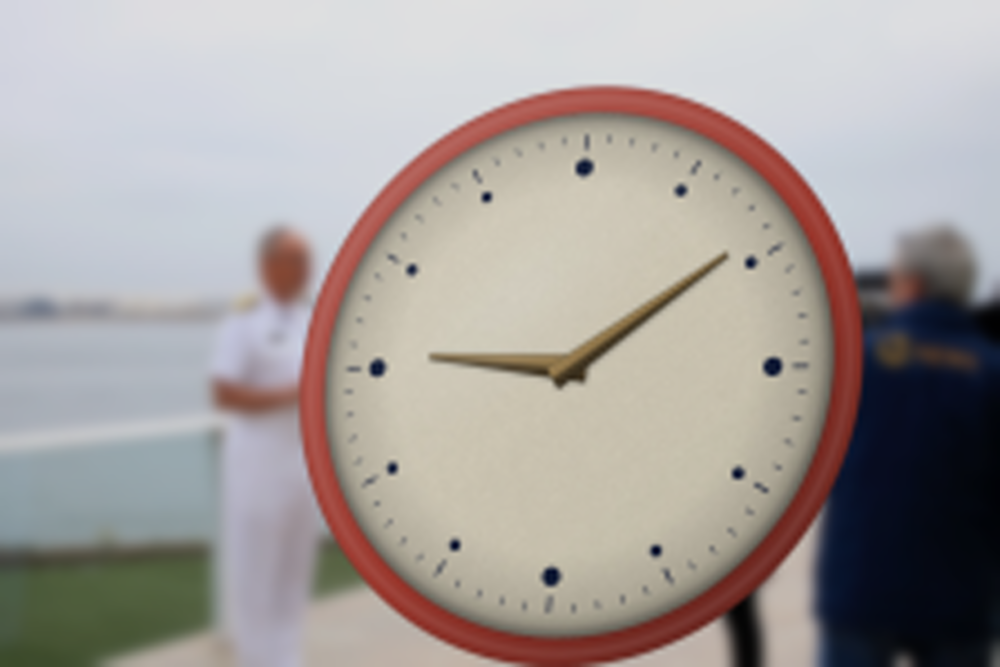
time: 9:09
